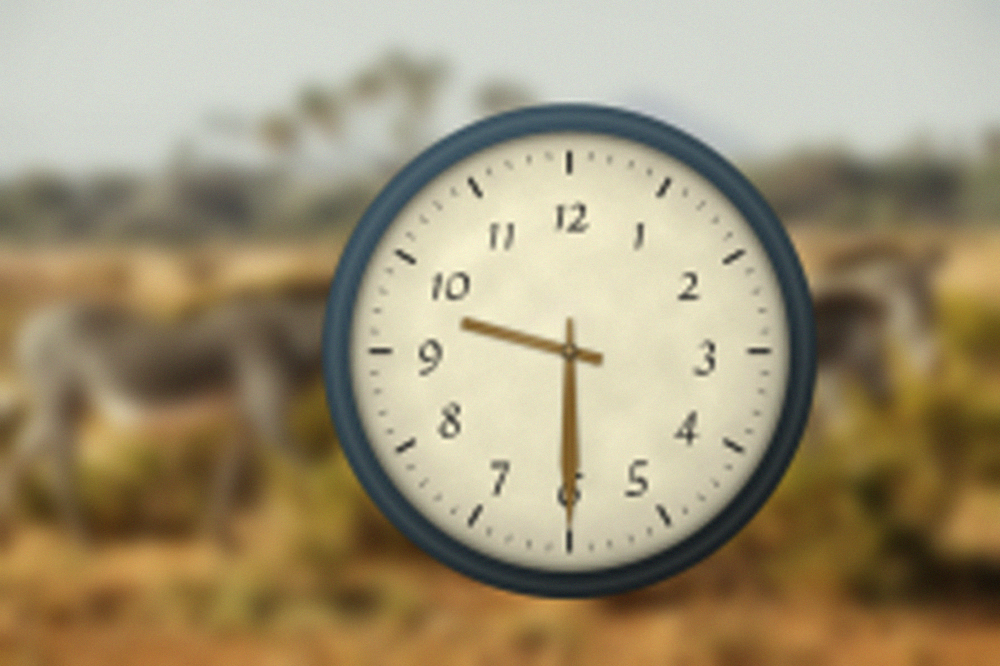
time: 9:30
